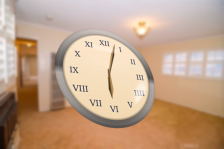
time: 6:03
